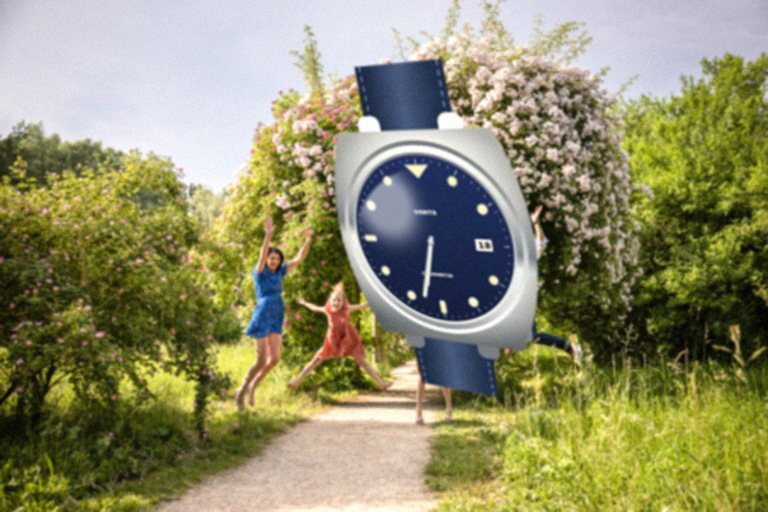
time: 6:33
